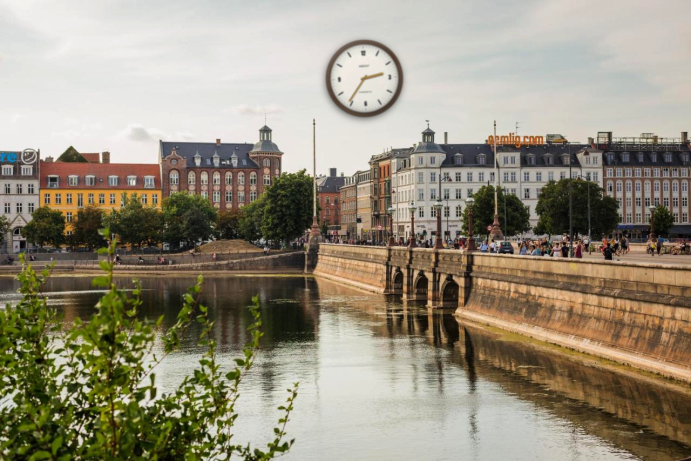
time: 2:36
